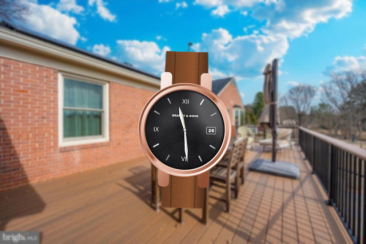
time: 11:29
